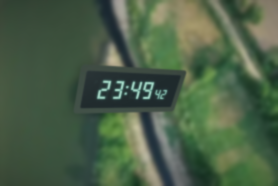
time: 23:49
